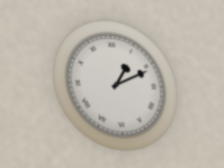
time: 1:11
